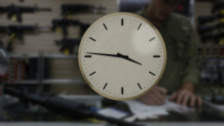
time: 3:46
